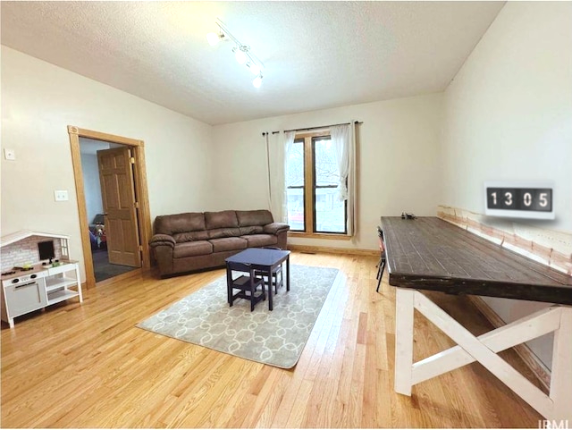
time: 13:05
